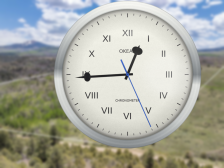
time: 12:44:26
